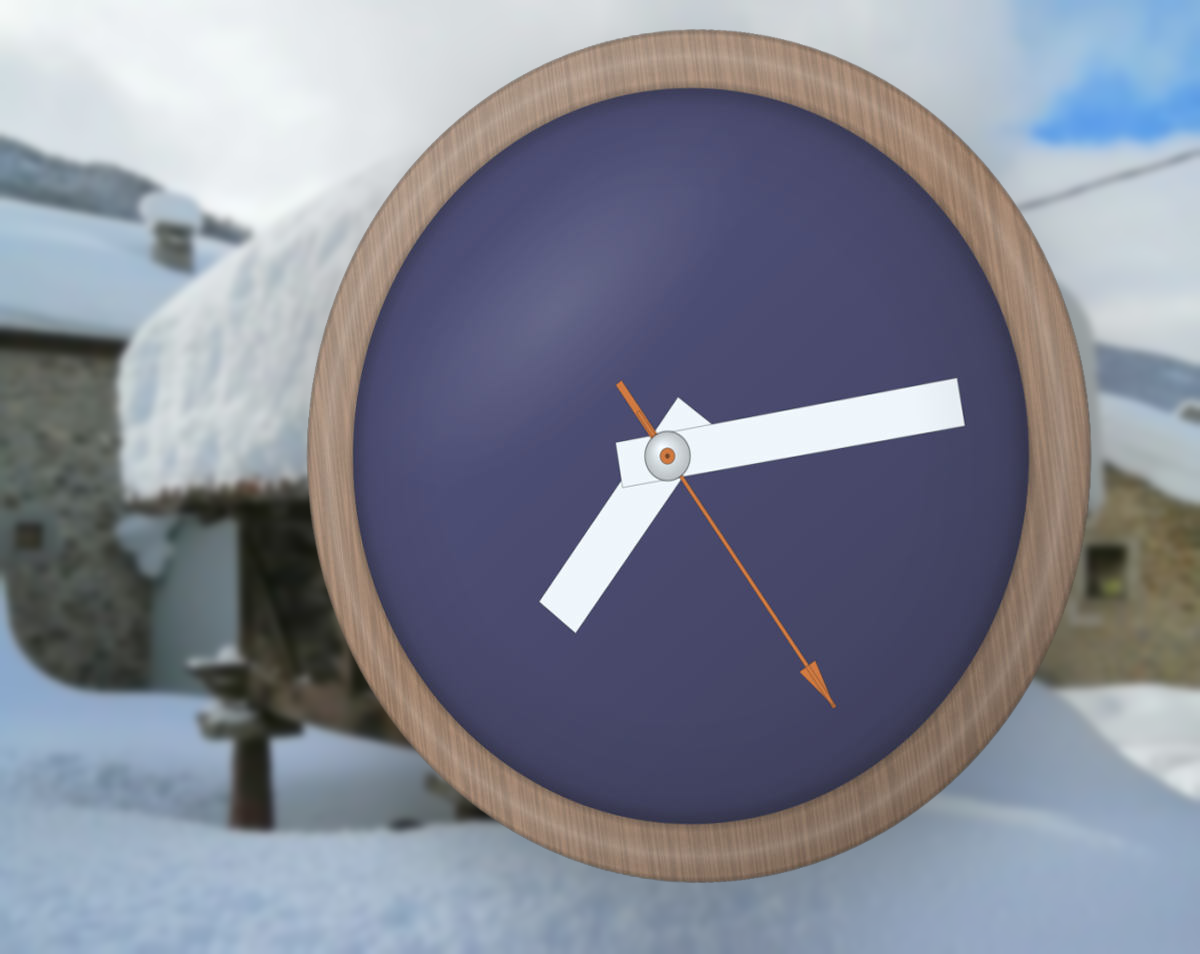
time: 7:13:24
